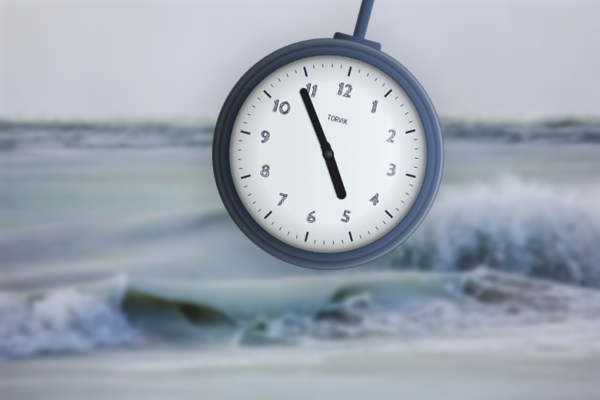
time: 4:54
